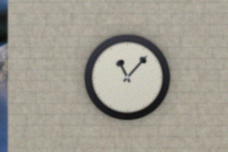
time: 11:07
